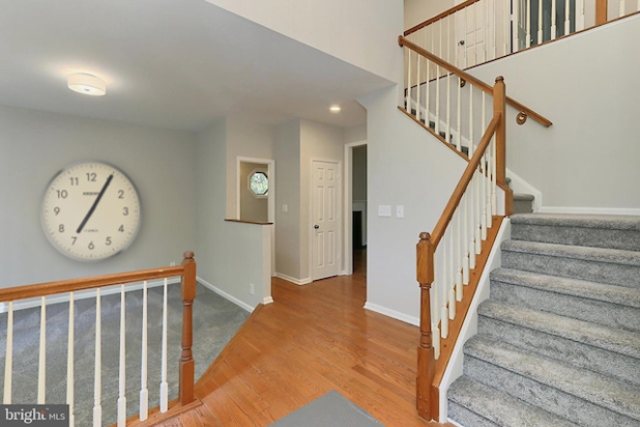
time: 7:05
